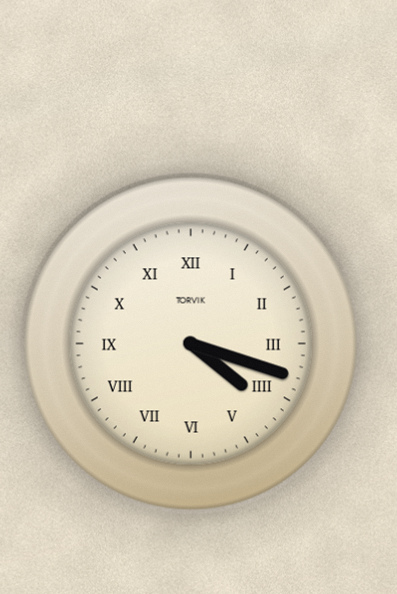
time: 4:18
